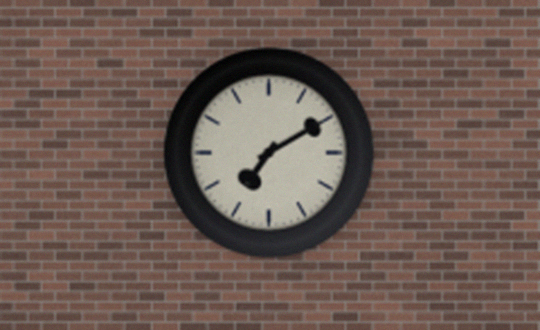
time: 7:10
